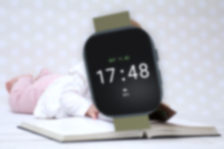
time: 17:48
